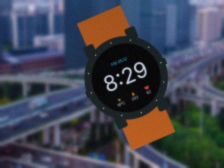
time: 8:29
